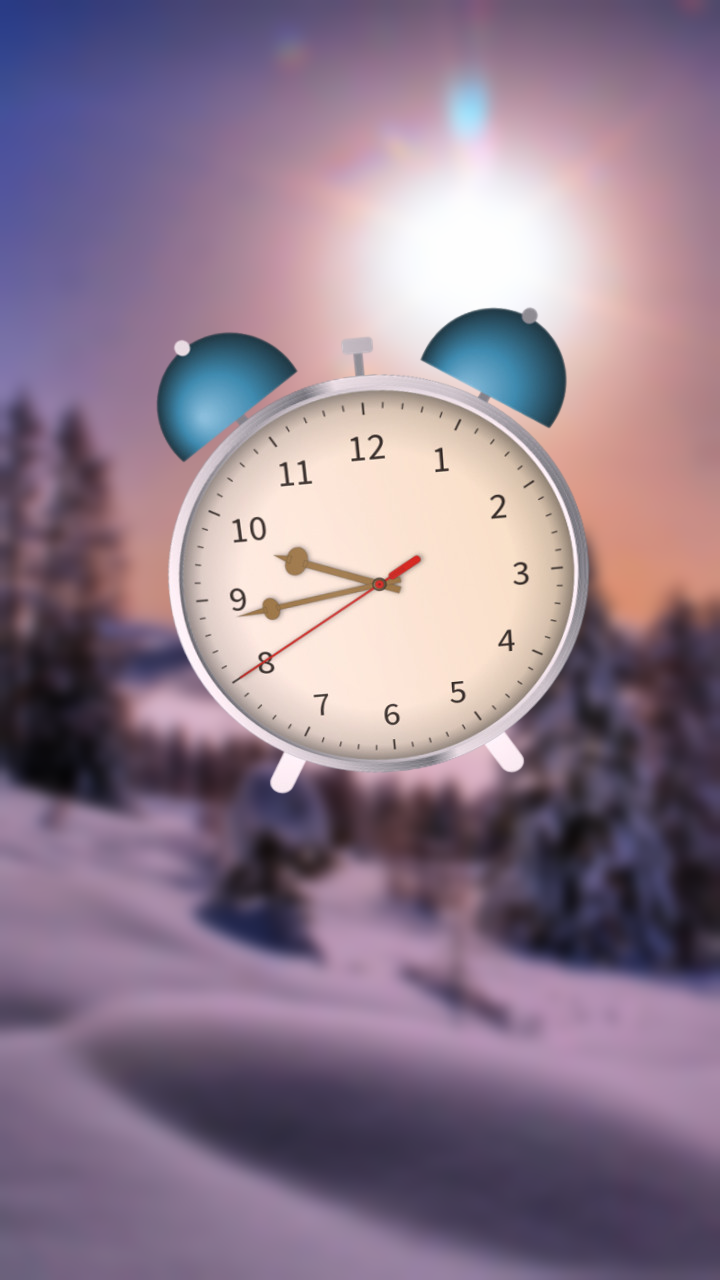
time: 9:43:40
